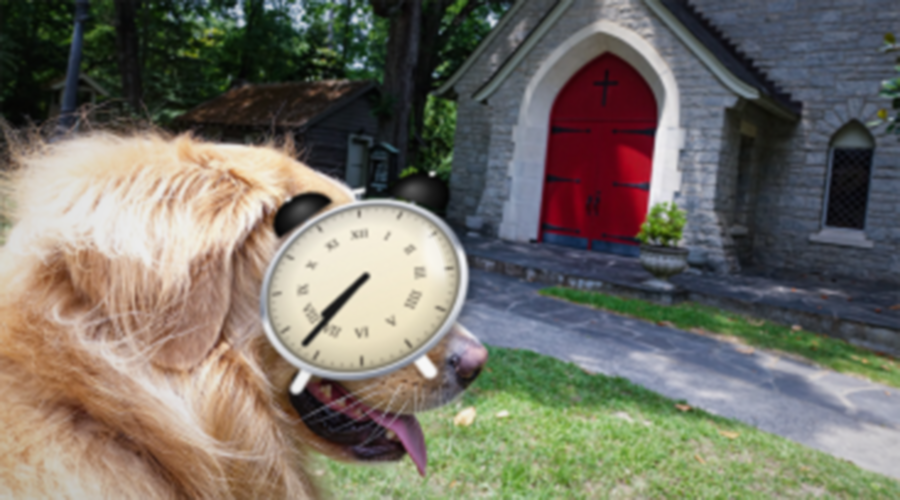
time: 7:37
